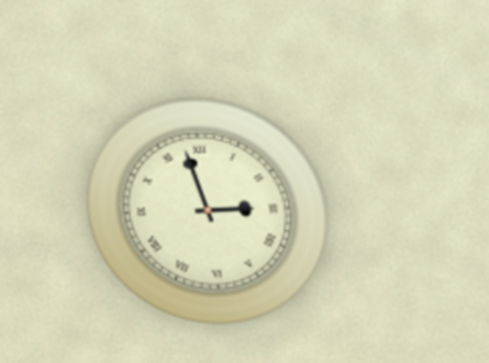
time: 2:58
